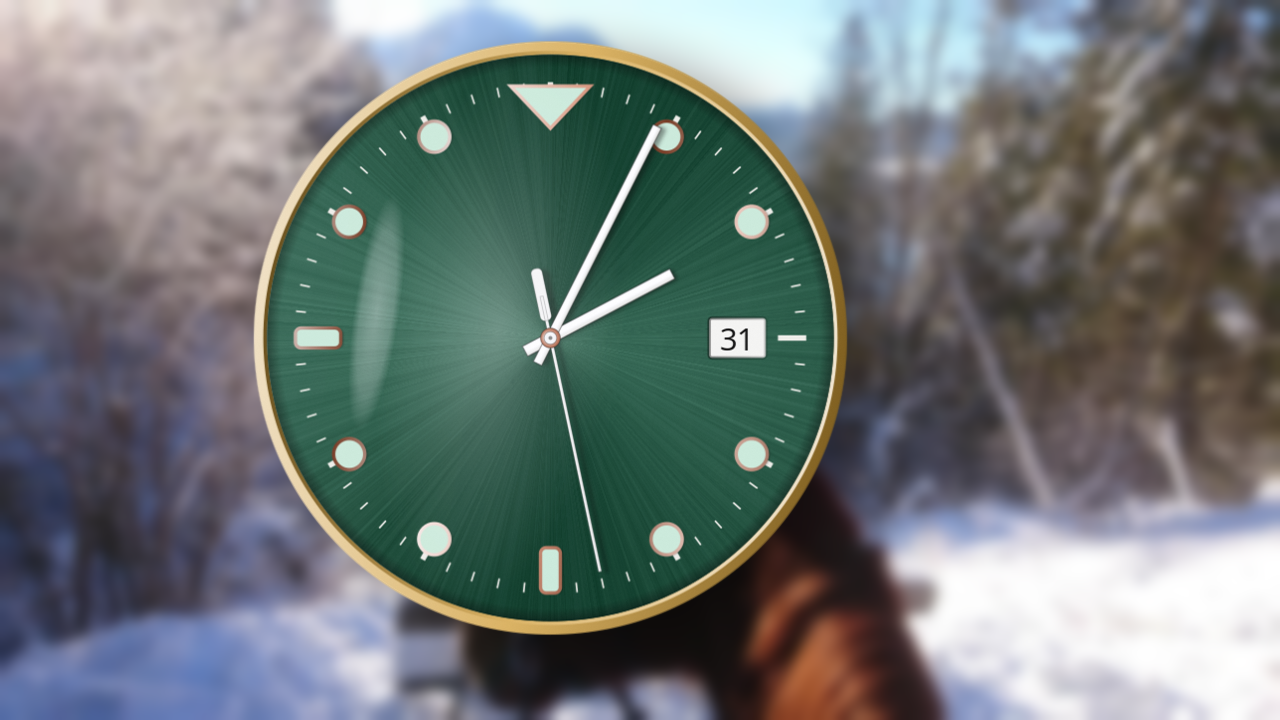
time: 2:04:28
